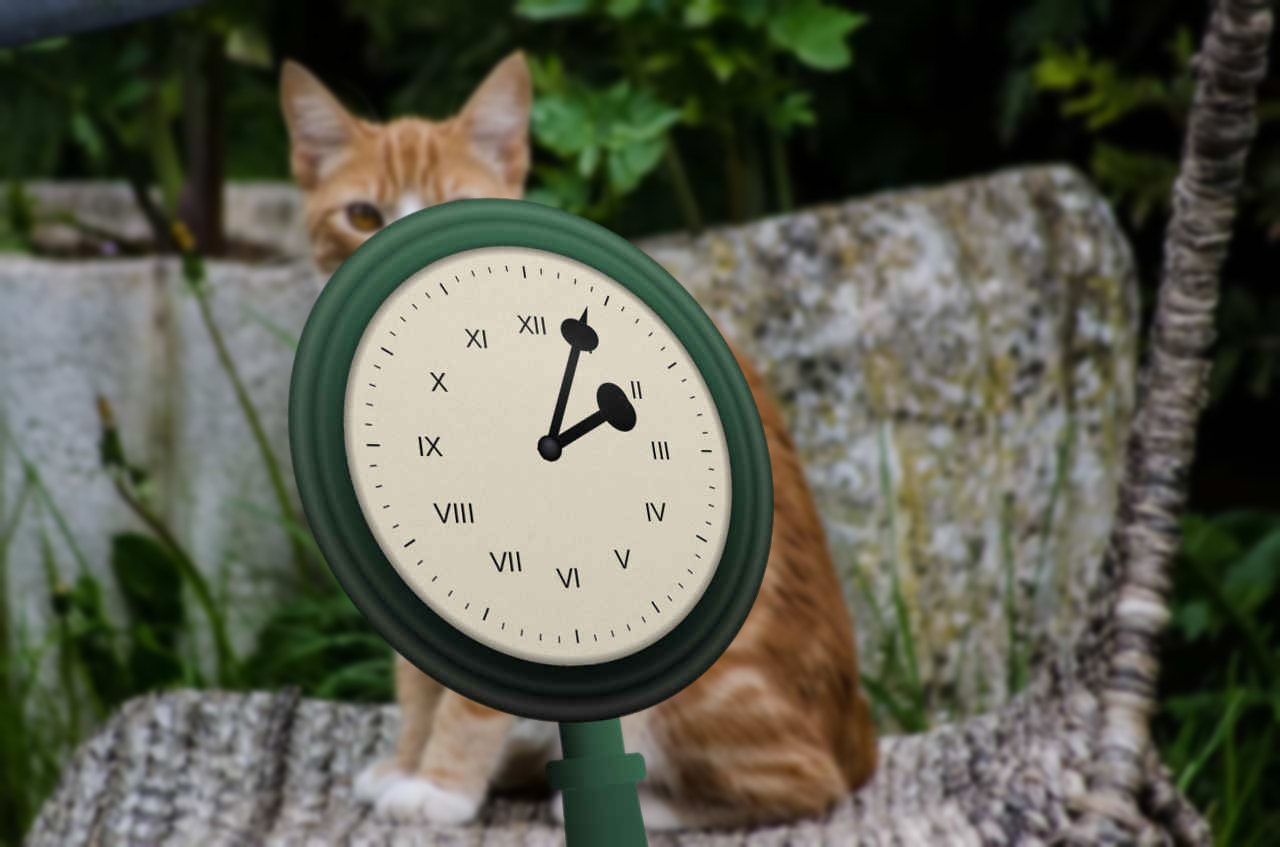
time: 2:04
